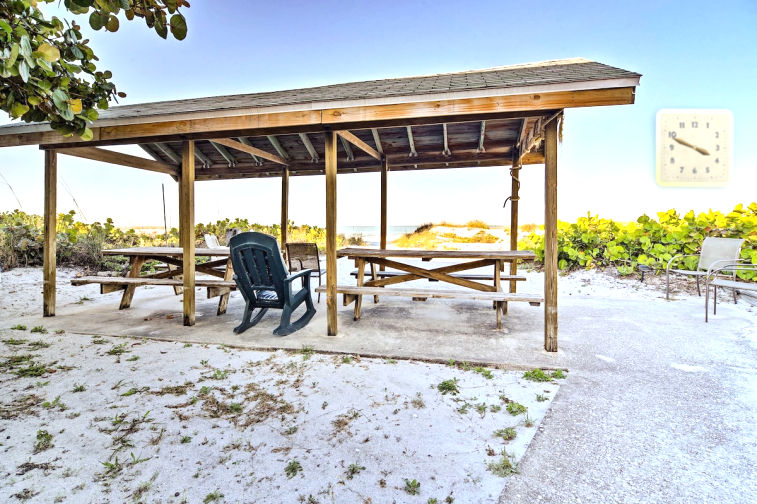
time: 3:49
